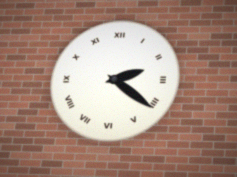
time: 2:21
